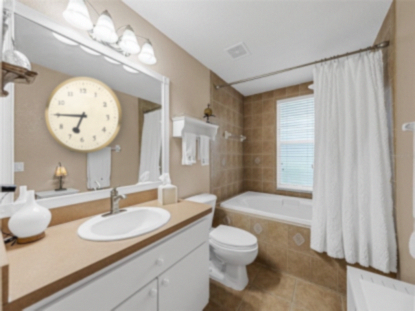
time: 6:45
